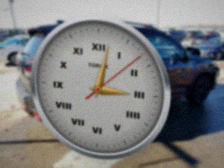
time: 3:02:08
